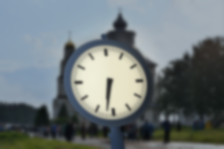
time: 6:32
